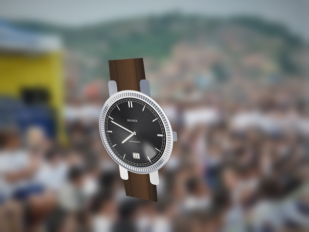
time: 7:49
